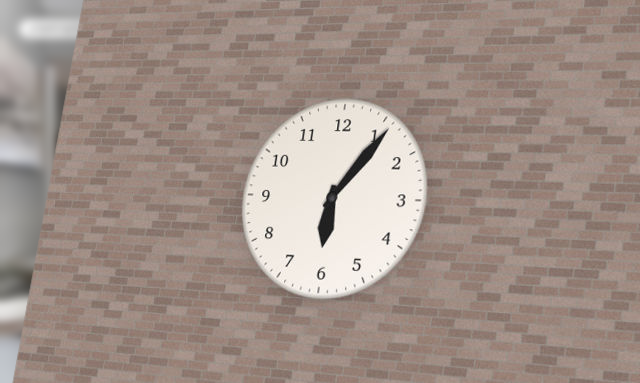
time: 6:06
